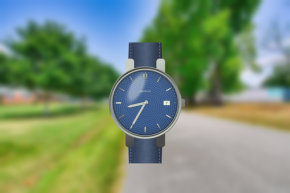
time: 8:35
